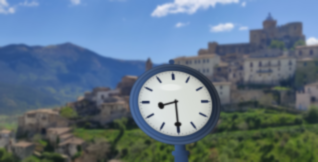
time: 8:30
